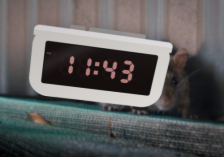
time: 11:43
